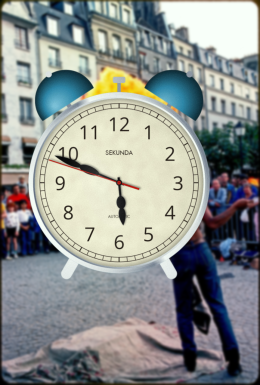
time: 5:48:48
